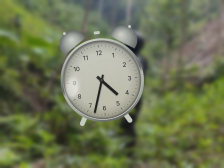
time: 4:33
